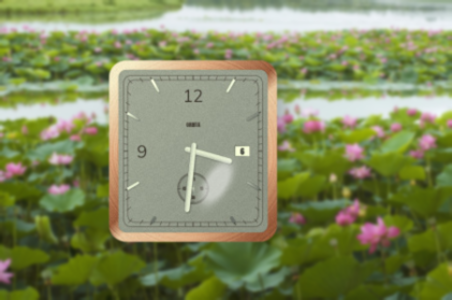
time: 3:31
